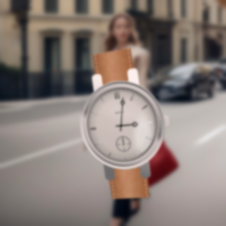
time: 3:02
